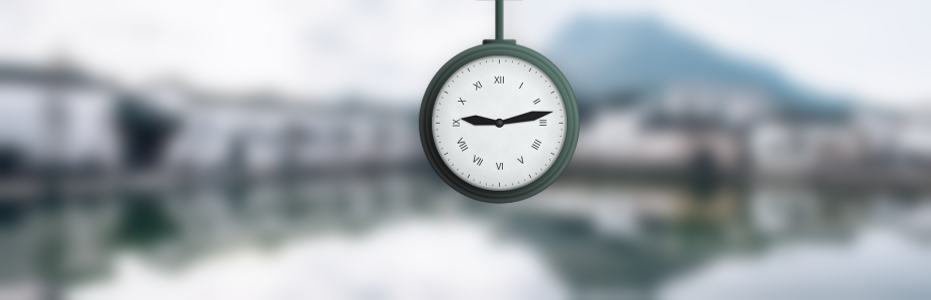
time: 9:13
